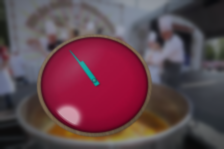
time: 10:54
